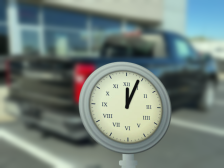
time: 12:04
